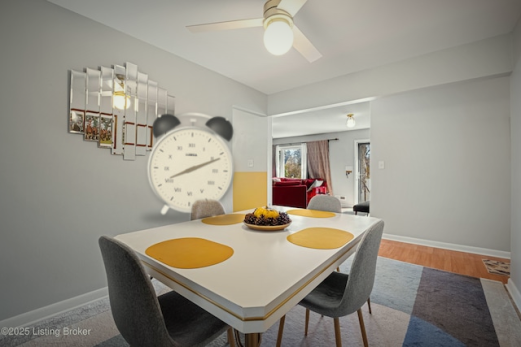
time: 8:11
